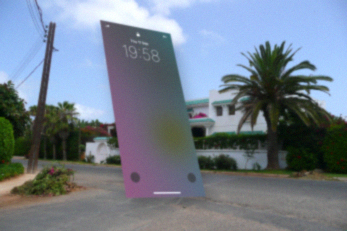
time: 19:58
